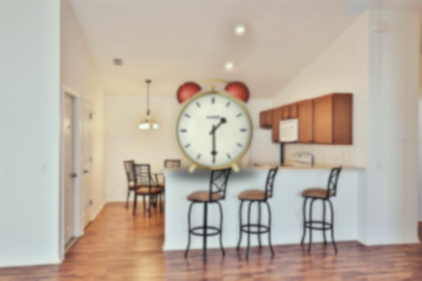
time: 1:30
